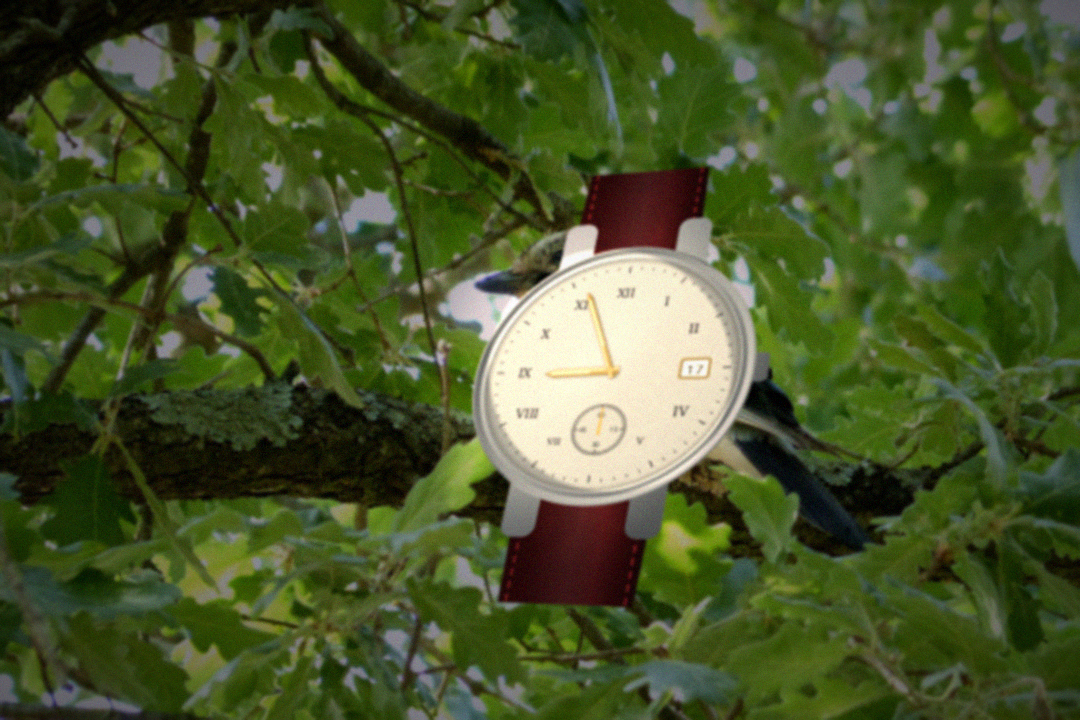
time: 8:56
